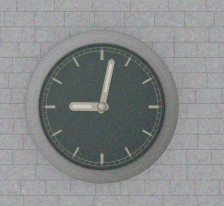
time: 9:02
